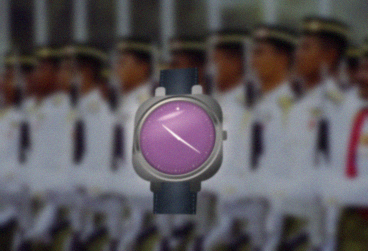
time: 10:21
